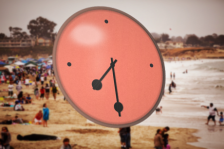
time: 7:30
